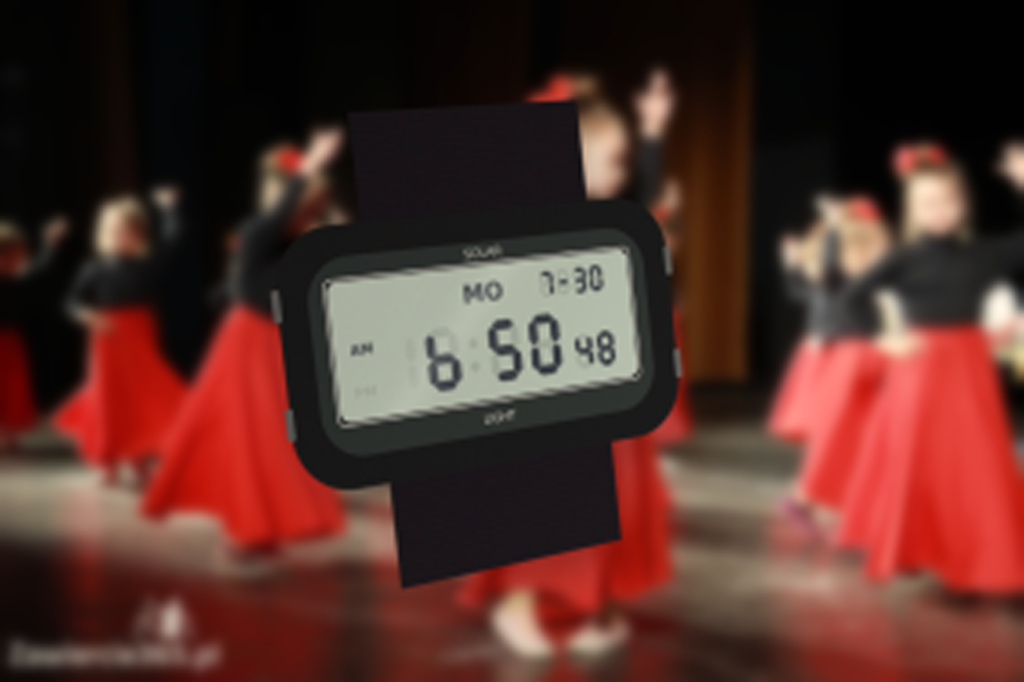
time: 6:50:48
